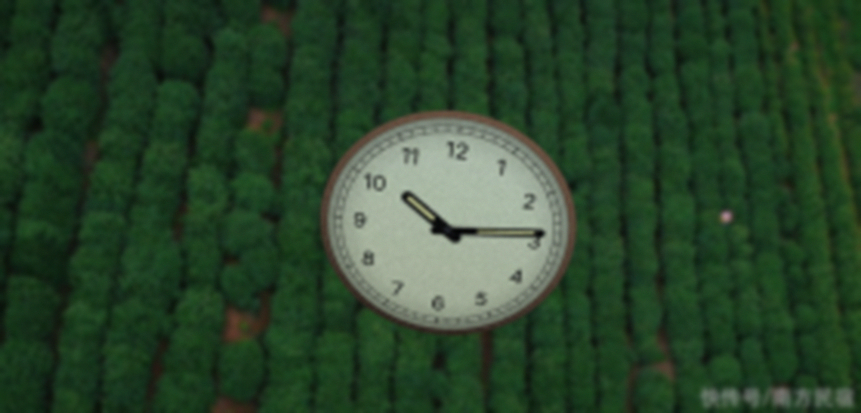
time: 10:14
